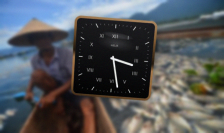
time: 3:28
